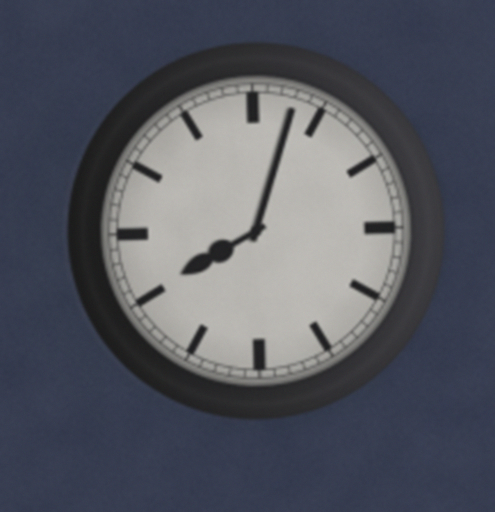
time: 8:03
